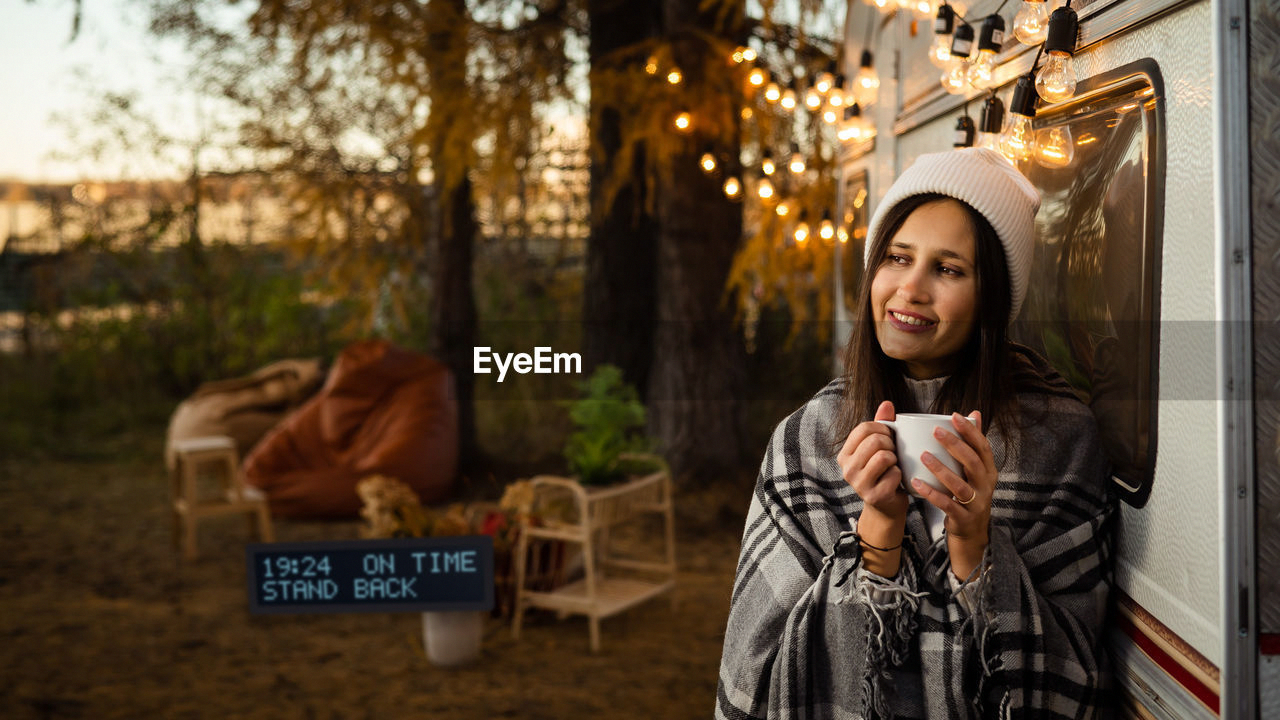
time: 19:24
